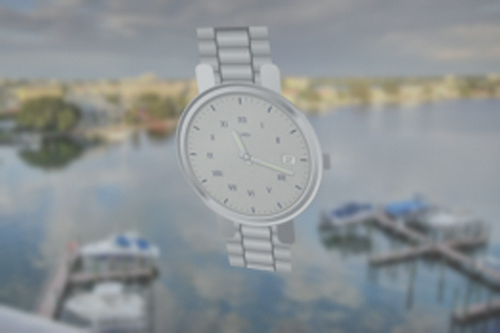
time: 11:18
